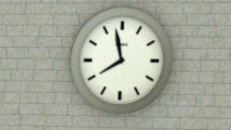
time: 7:58
